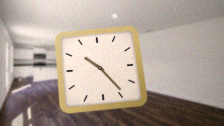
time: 10:24
